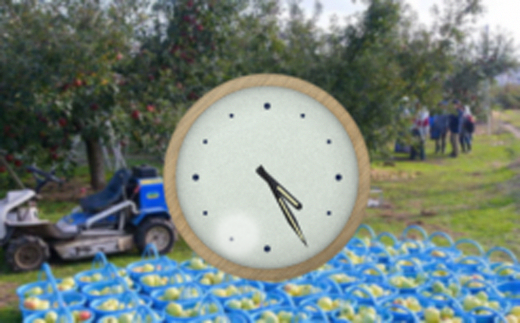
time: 4:25
